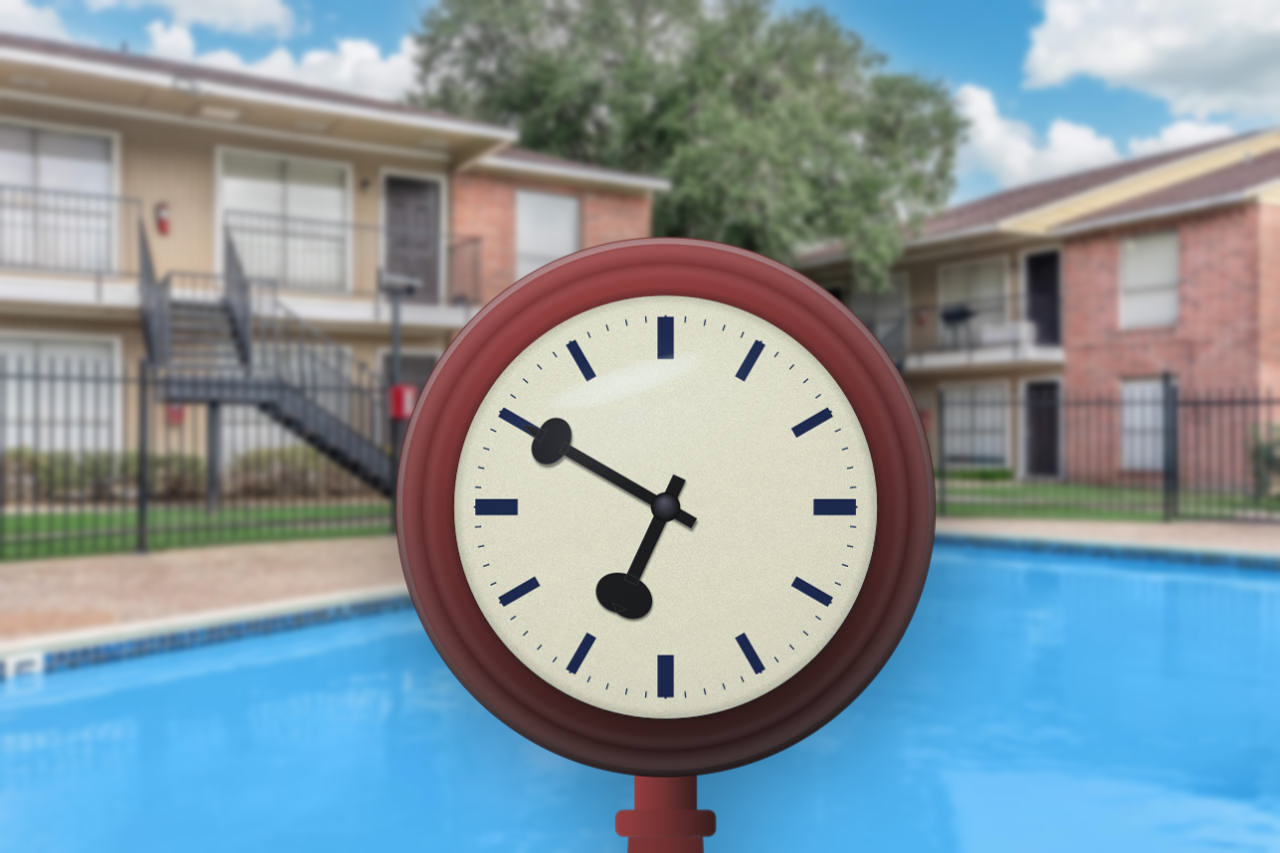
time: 6:50
